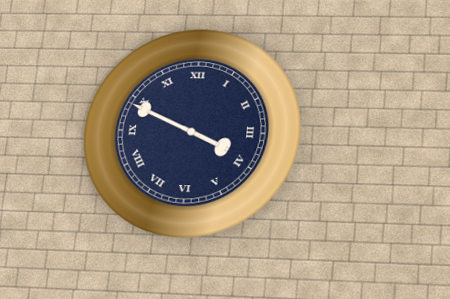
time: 3:49
